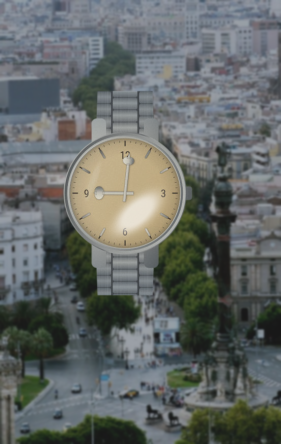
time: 9:01
